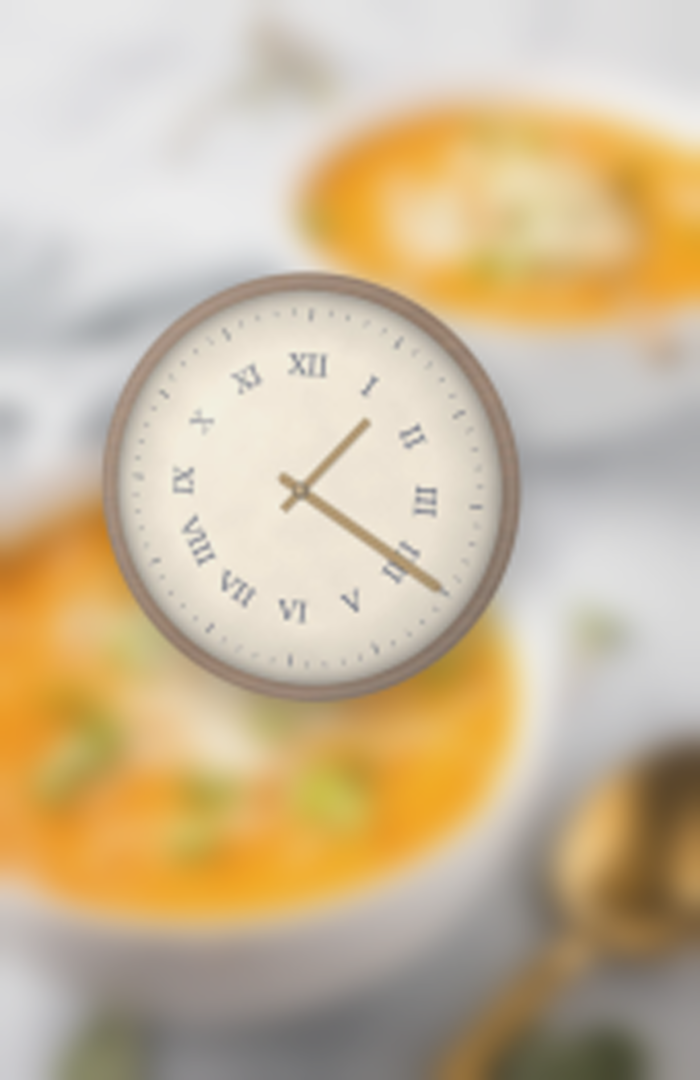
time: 1:20
